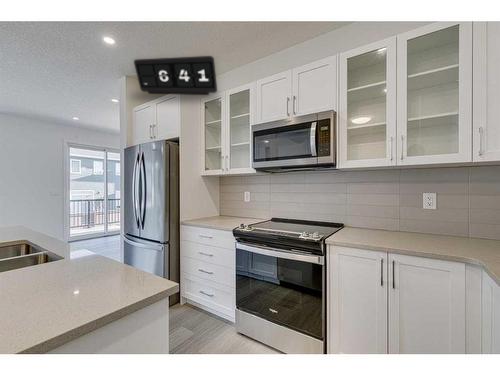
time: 6:41
